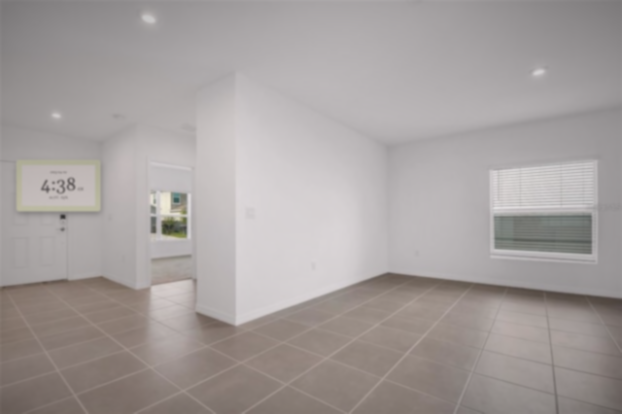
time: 4:38
